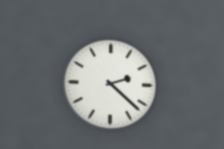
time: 2:22
